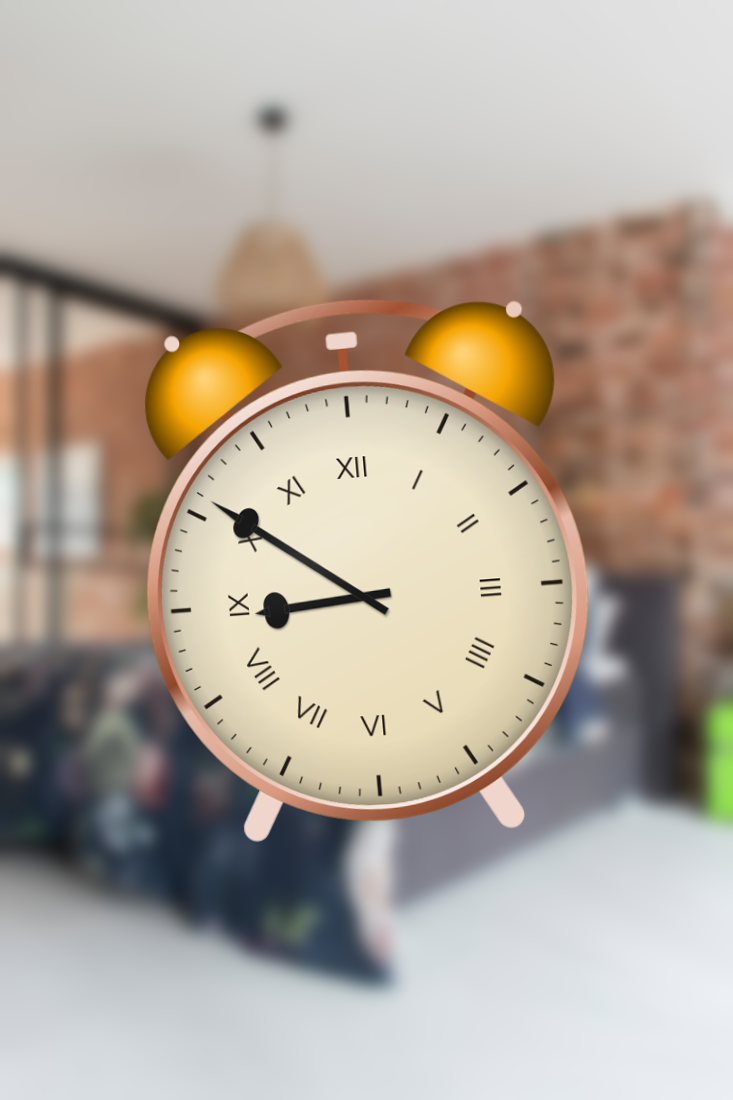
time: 8:51
